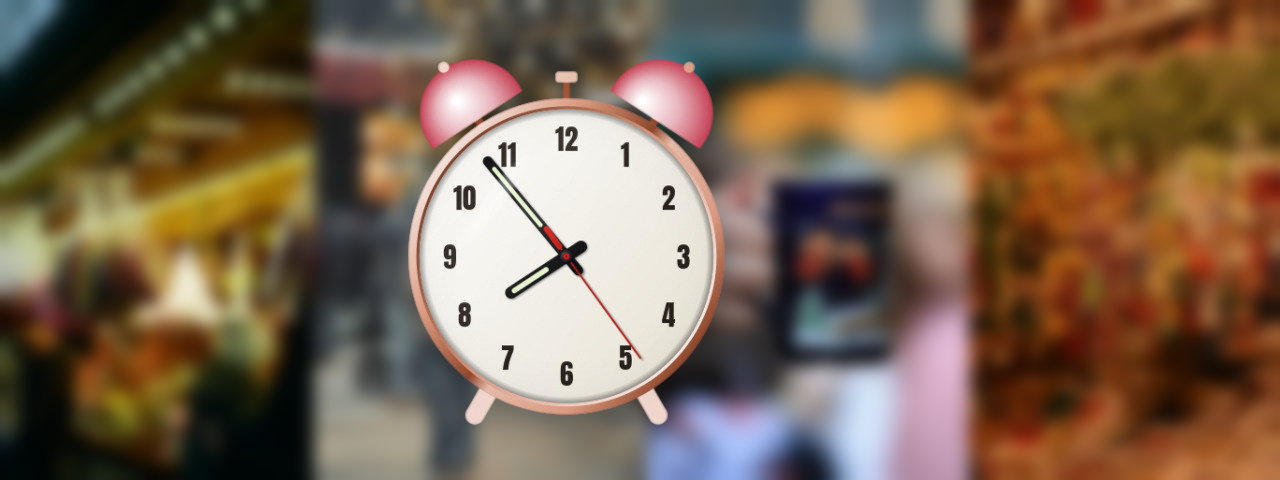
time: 7:53:24
